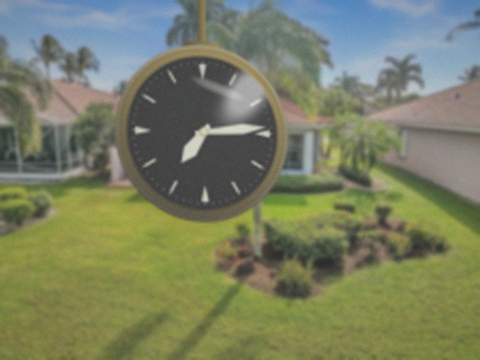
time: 7:14
